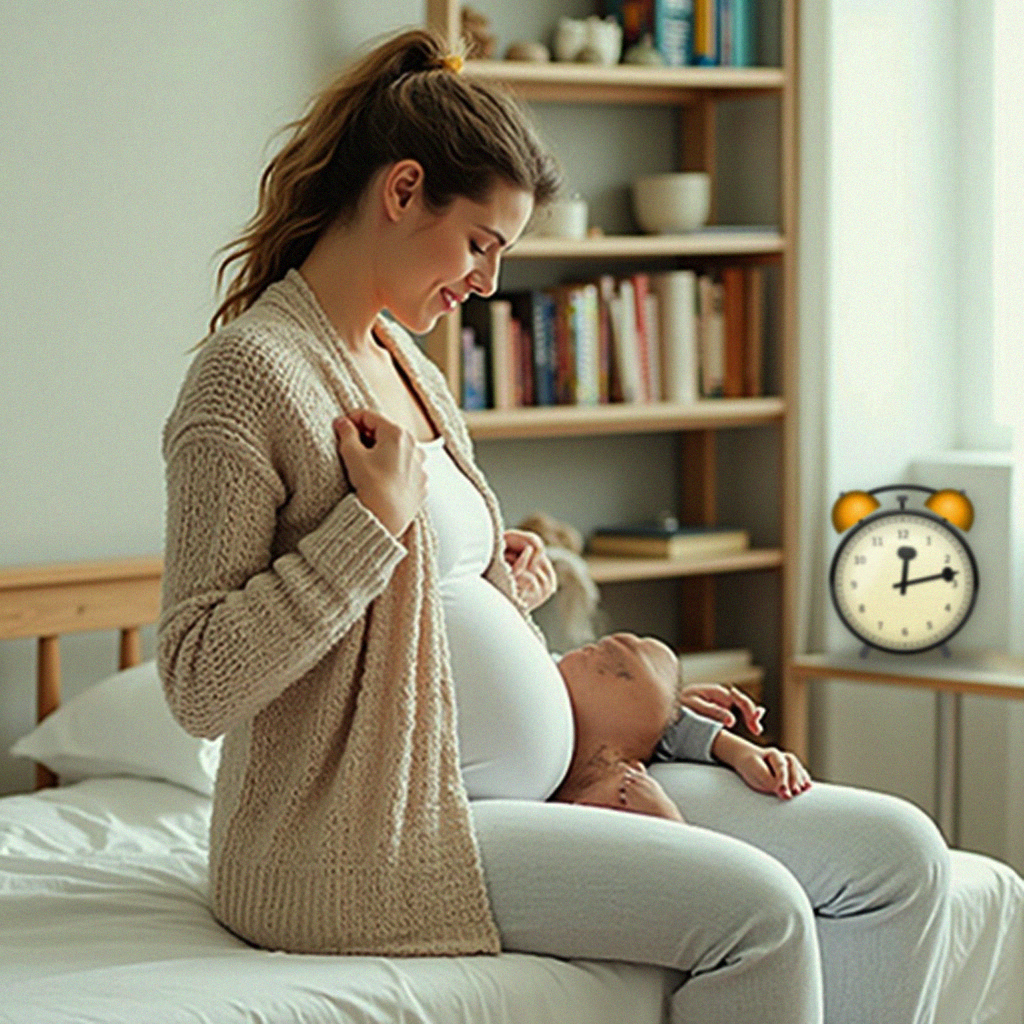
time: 12:13
